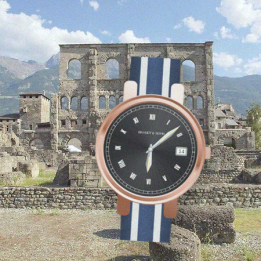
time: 6:08
